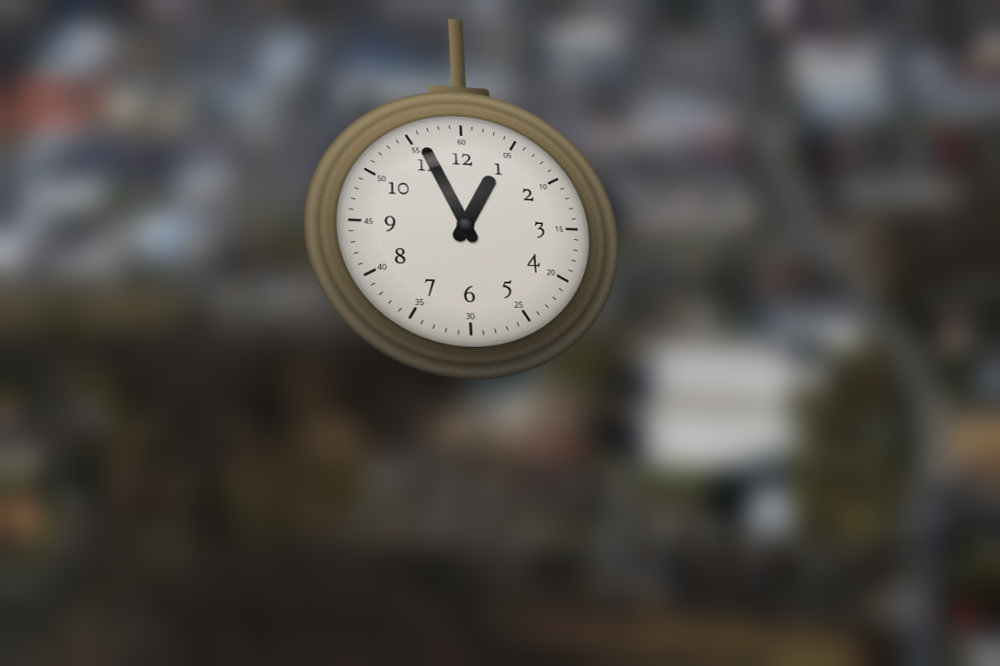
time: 12:56
